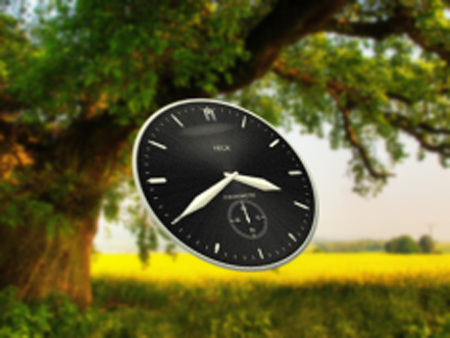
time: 3:40
